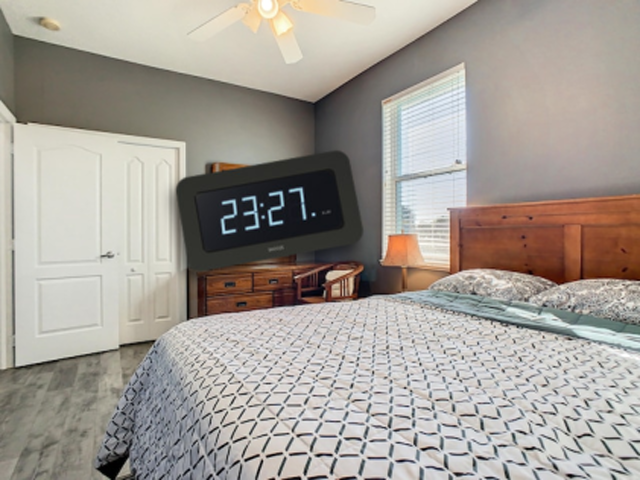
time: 23:27
